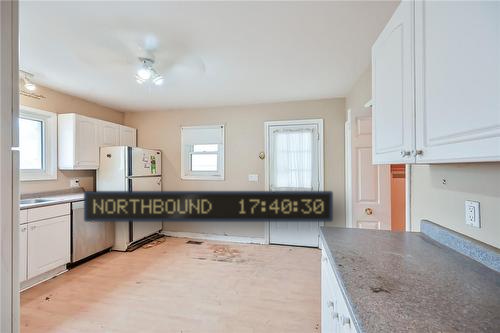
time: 17:40:30
